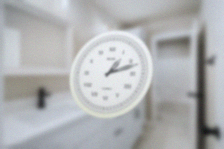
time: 1:12
